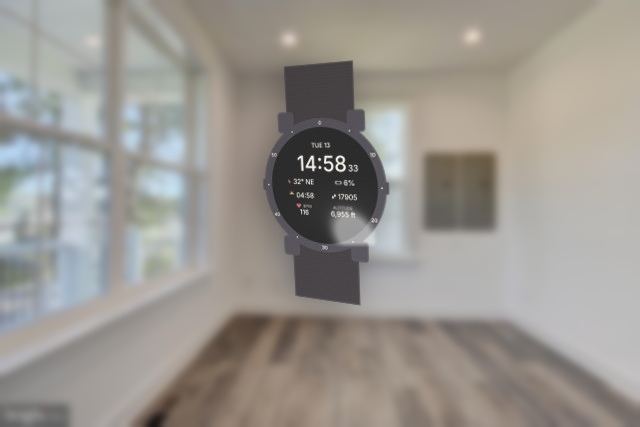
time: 14:58:33
